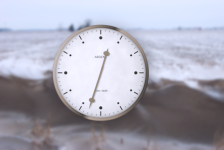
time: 12:33
